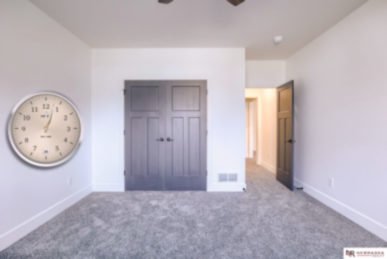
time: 12:03
